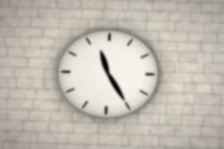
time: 11:25
